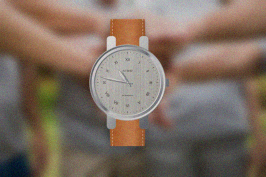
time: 10:47
